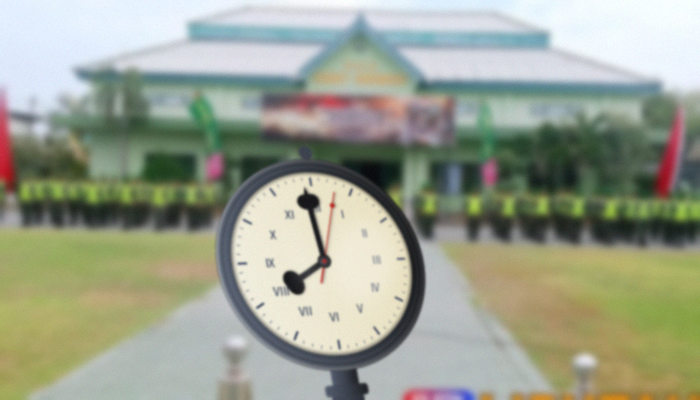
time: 7:59:03
